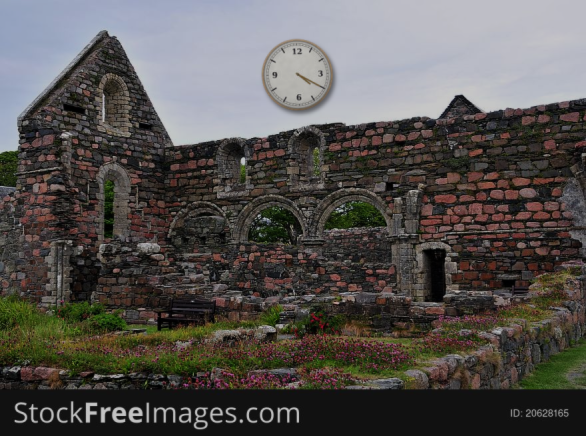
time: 4:20
